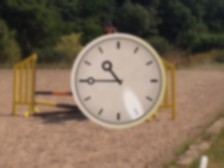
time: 10:45
